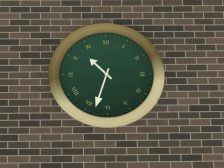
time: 10:33
